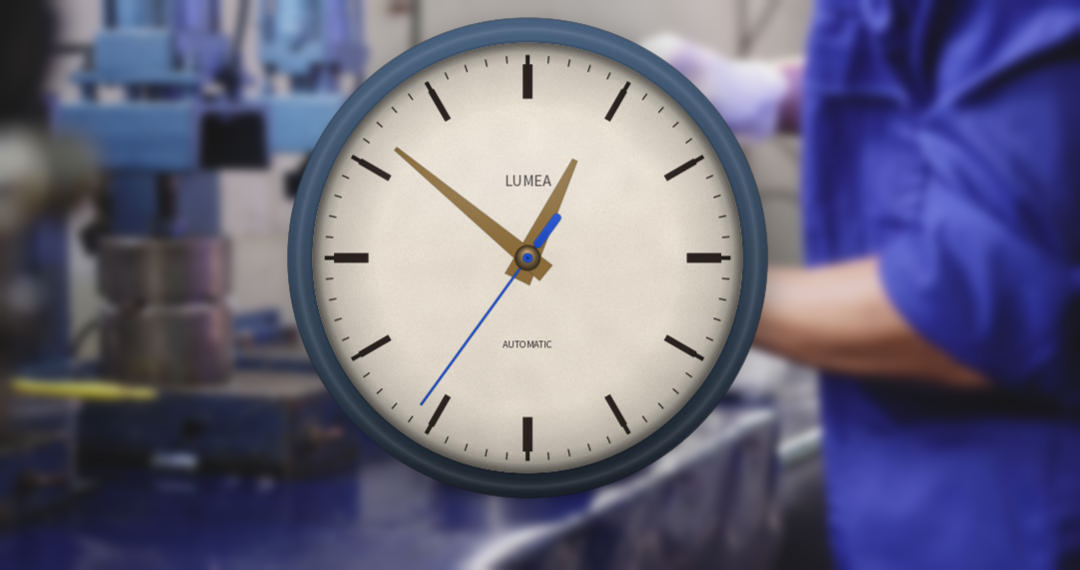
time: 12:51:36
